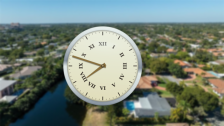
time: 7:48
